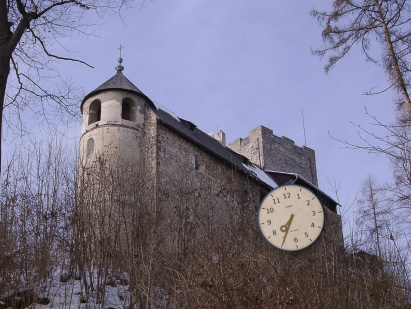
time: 7:35
